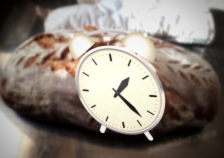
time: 1:23
